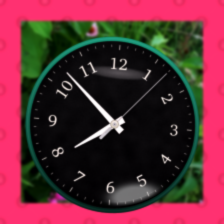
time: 7:52:07
